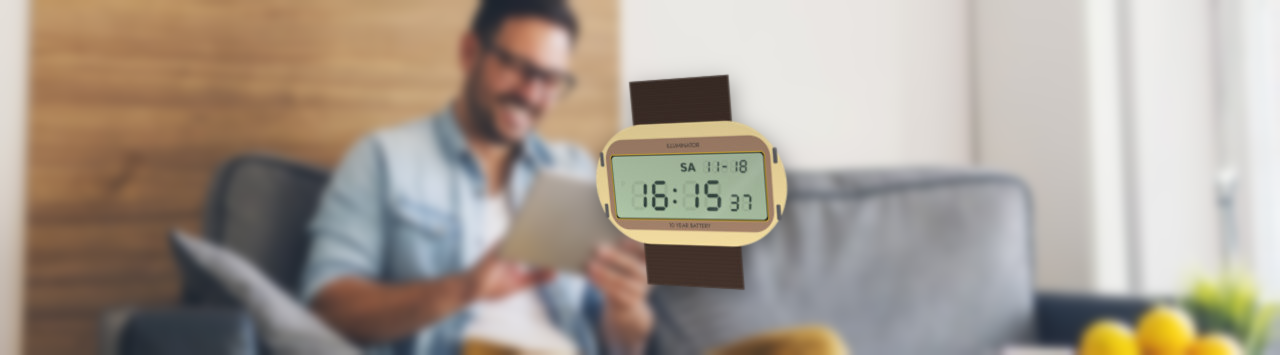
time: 16:15:37
